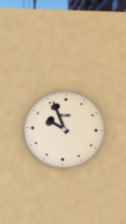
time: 9:56
